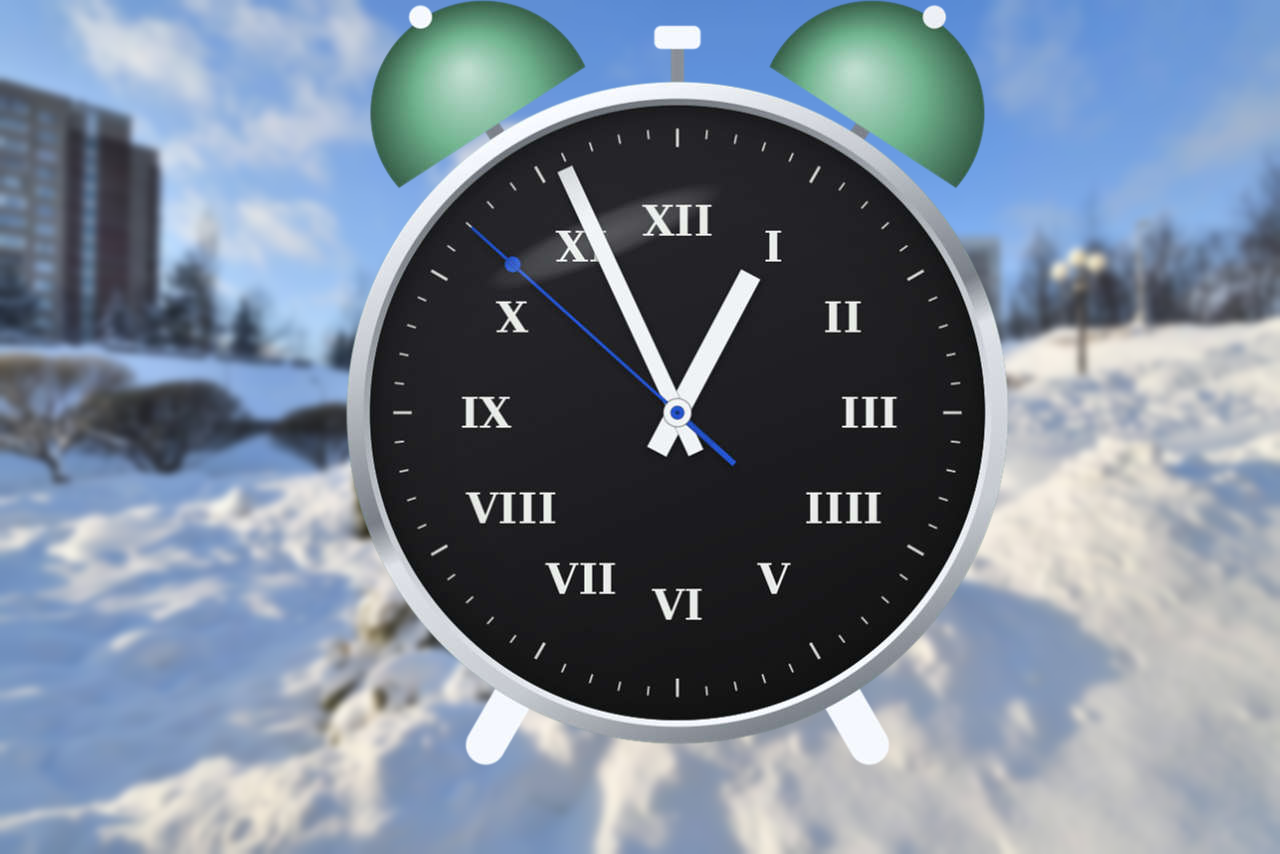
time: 12:55:52
